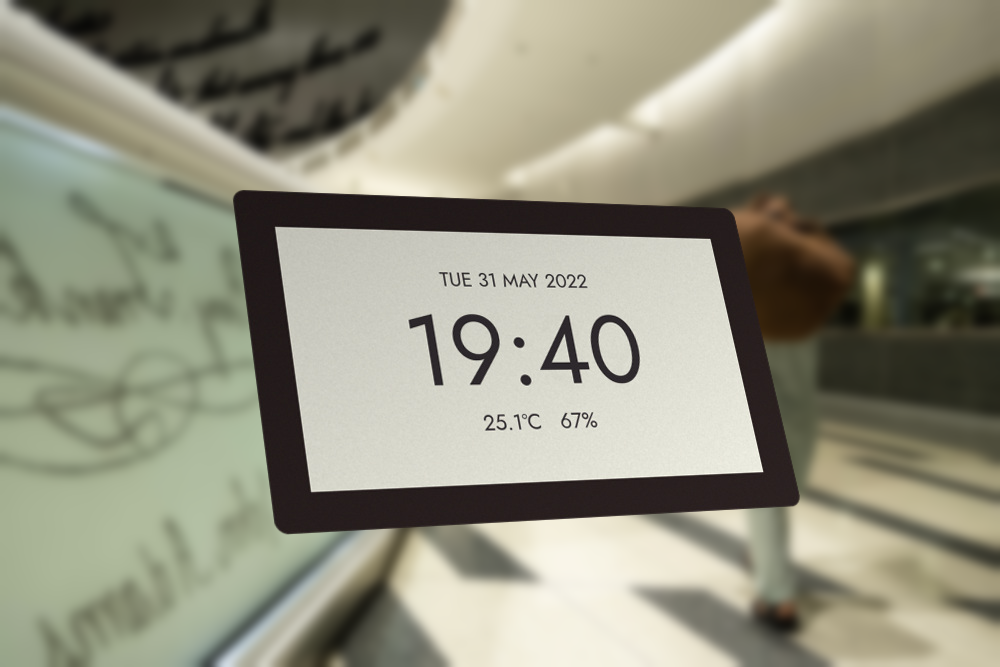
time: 19:40
